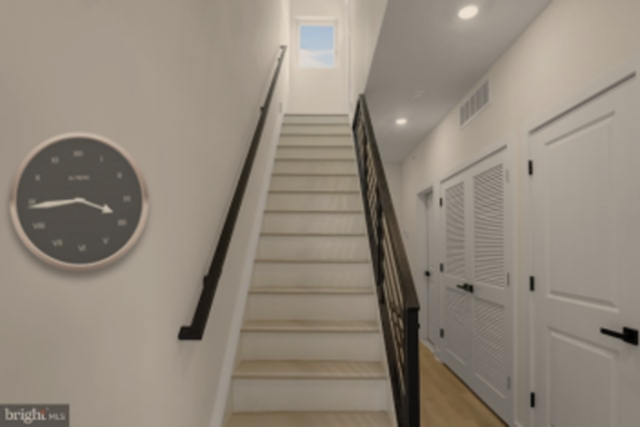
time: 3:44
